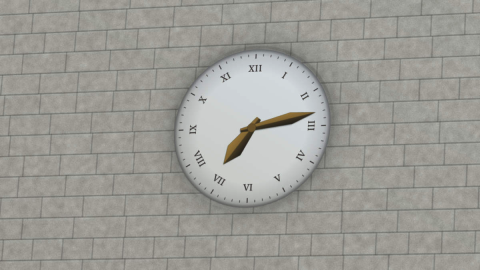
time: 7:13
